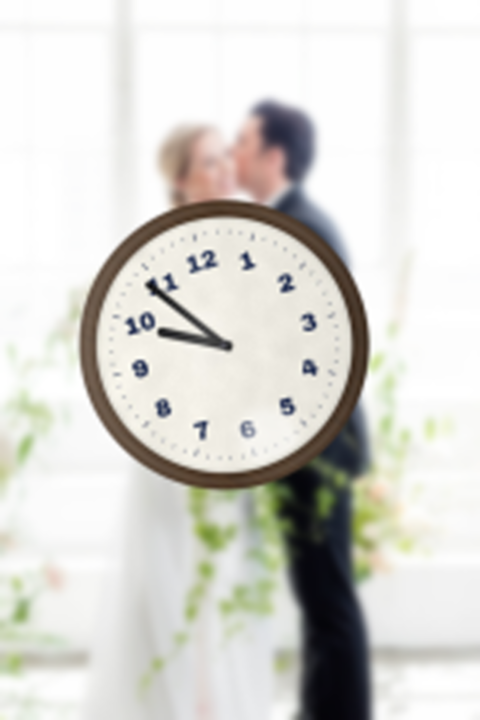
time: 9:54
